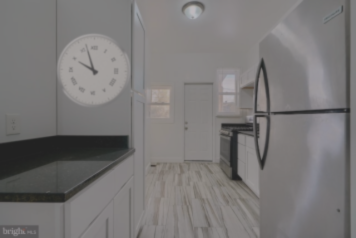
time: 9:57
